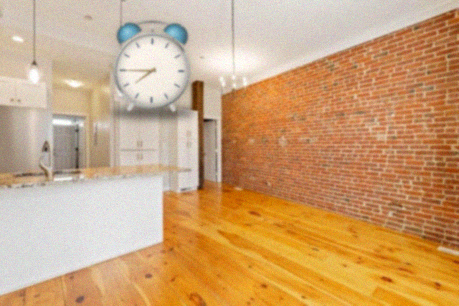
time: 7:45
